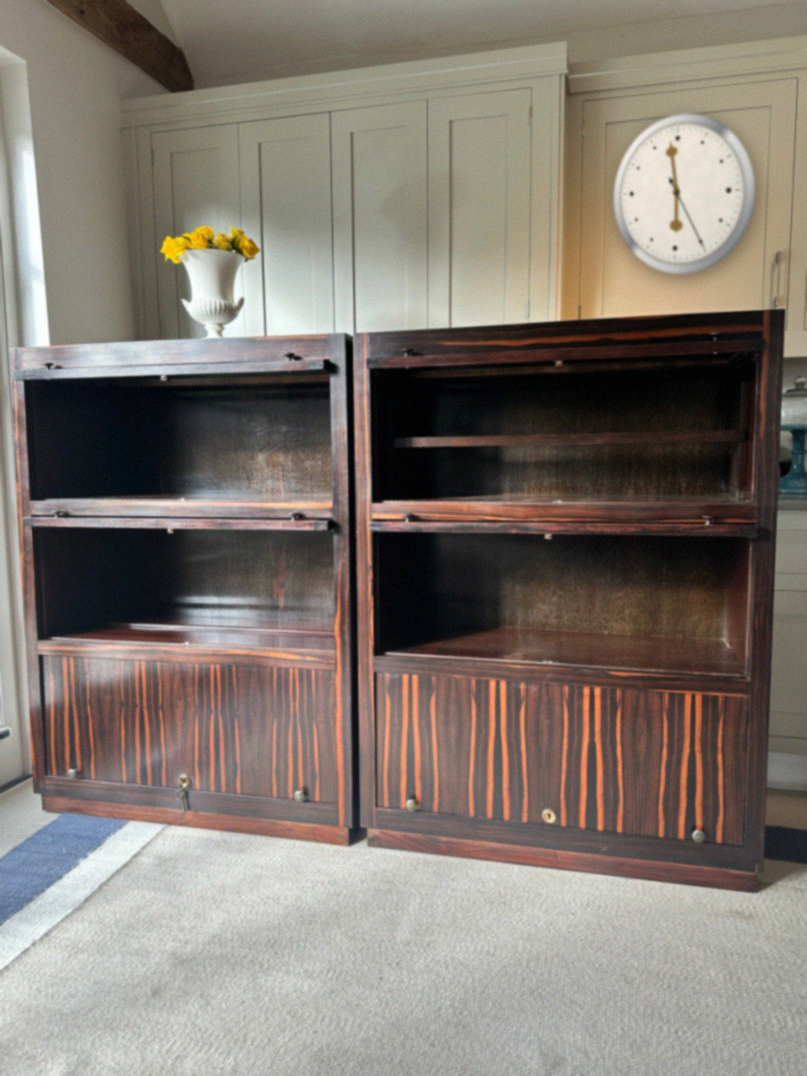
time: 5:58:25
